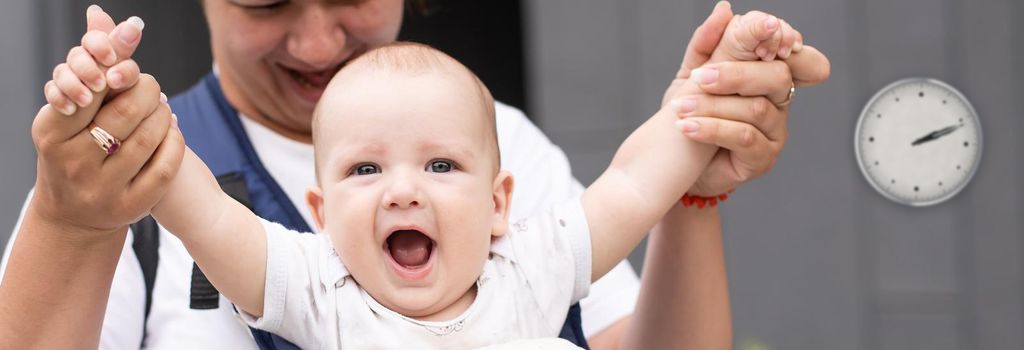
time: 2:11
